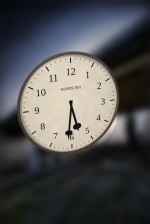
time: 5:31
